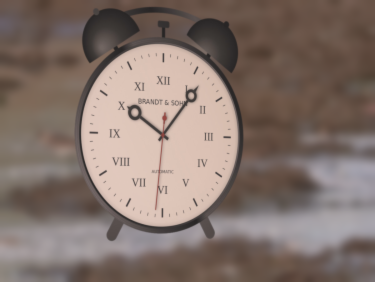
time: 10:06:31
